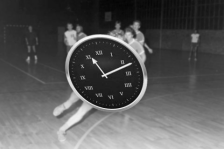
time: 11:12
